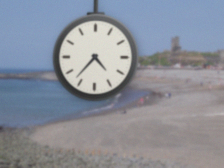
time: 4:37
